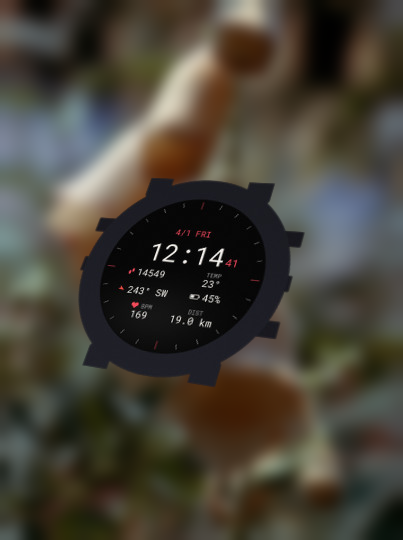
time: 12:14:41
